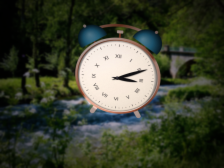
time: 3:11
